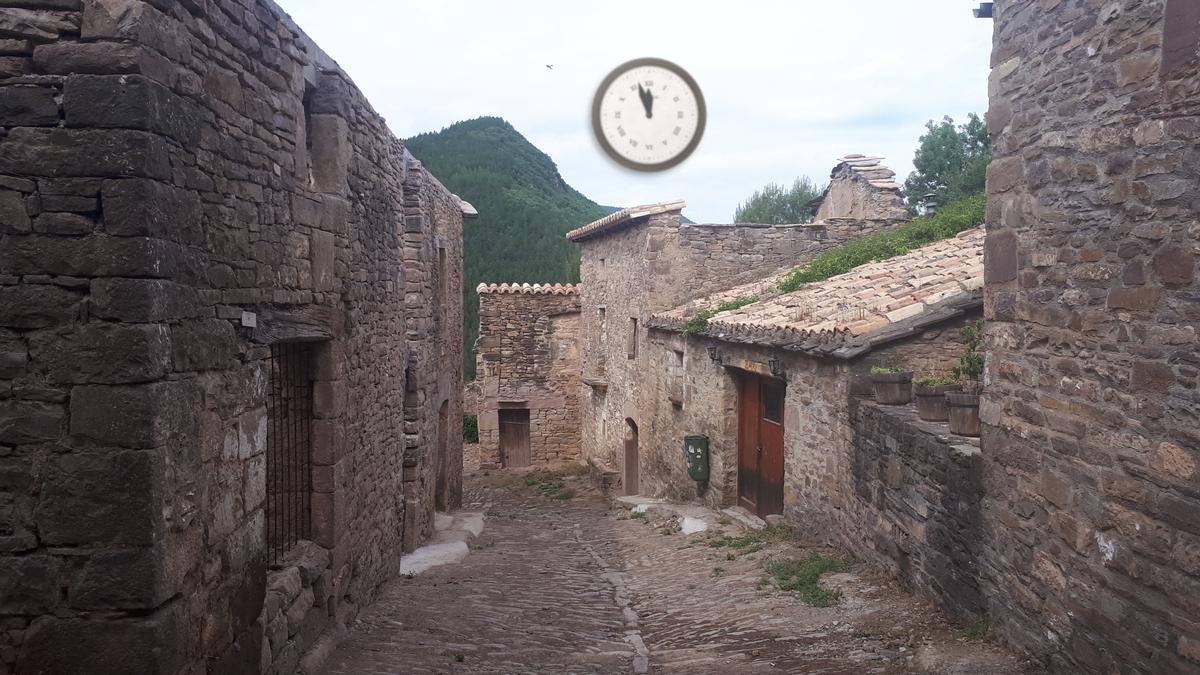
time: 11:57
